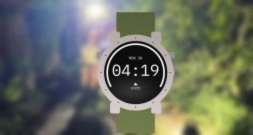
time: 4:19
